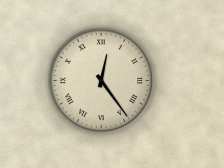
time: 12:24
